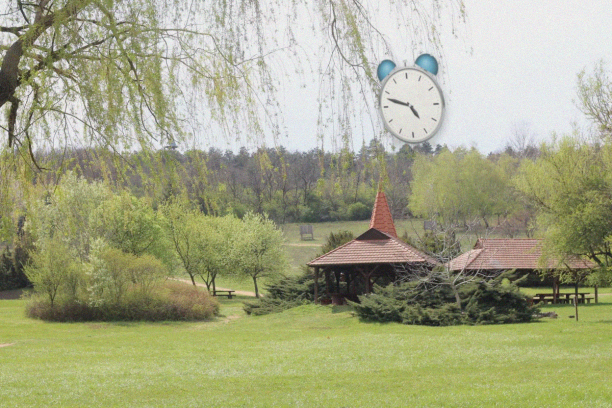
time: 4:48
